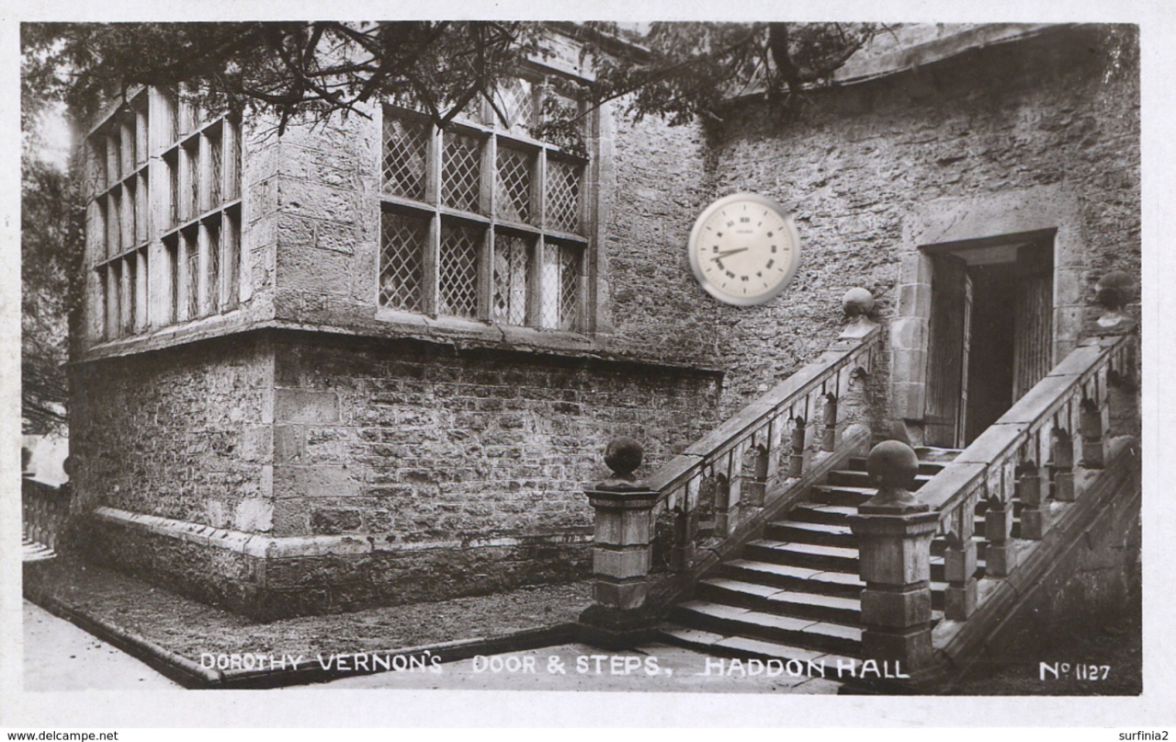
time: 8:42
